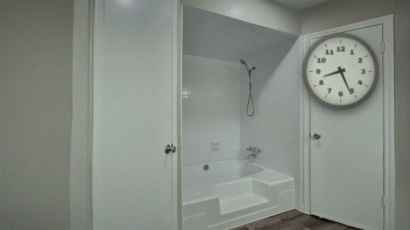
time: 8:26
